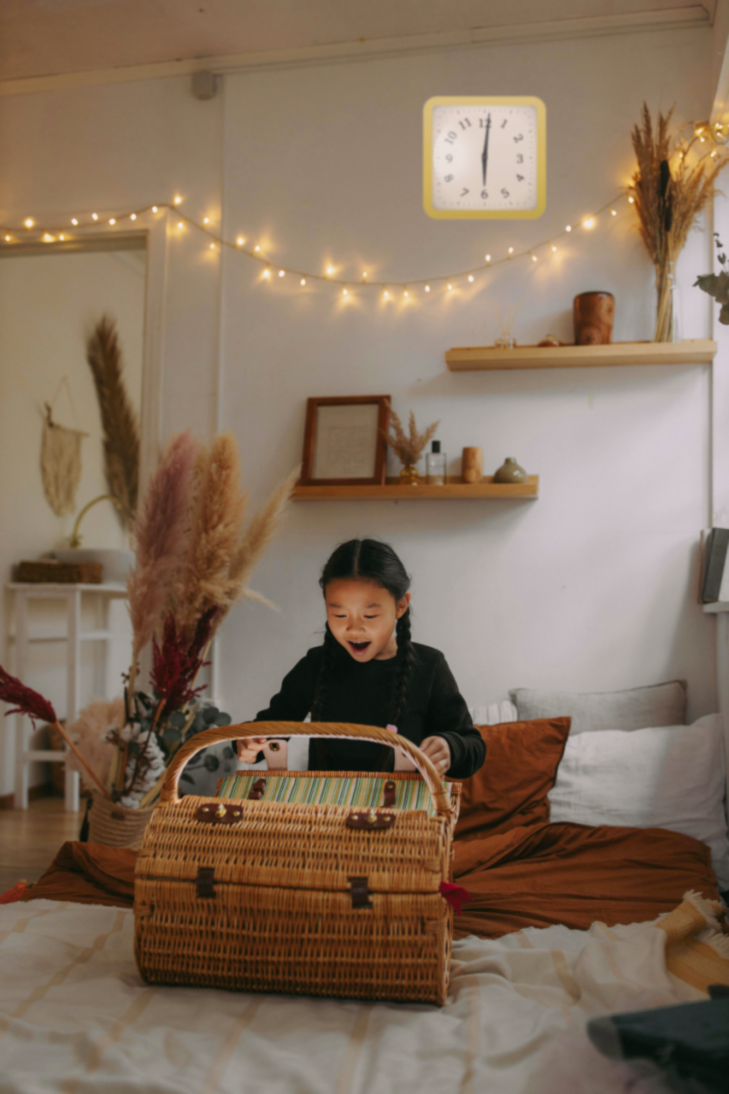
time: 6:01
